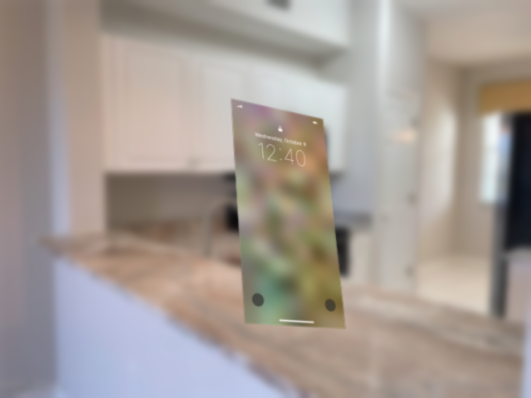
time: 12:40
